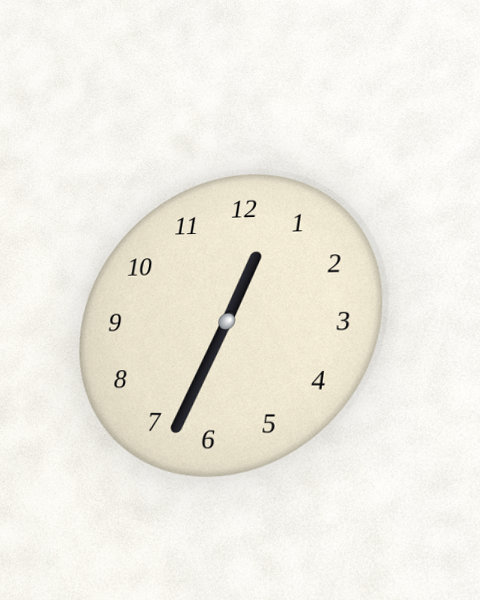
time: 12:33
